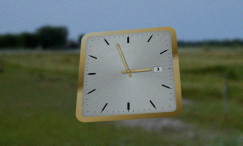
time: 2:57
